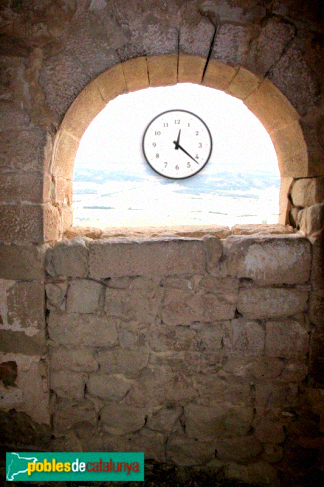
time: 12:22
